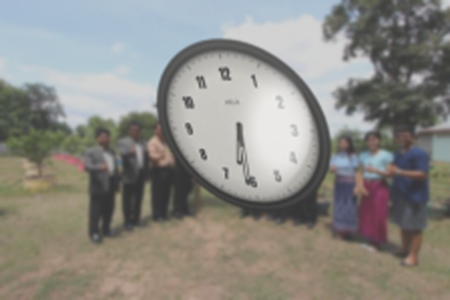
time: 6:31
